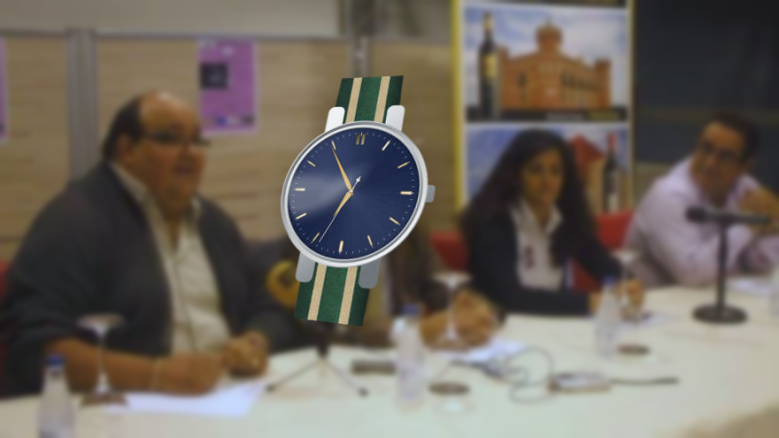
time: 6:54:34
